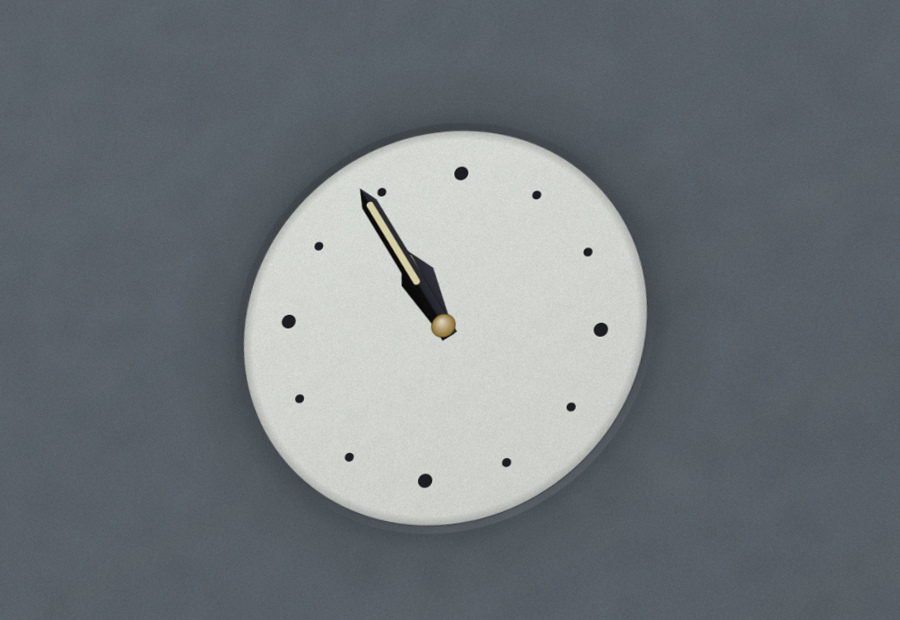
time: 10:54
